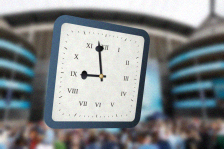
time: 8:58
